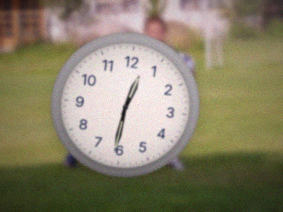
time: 12:31
